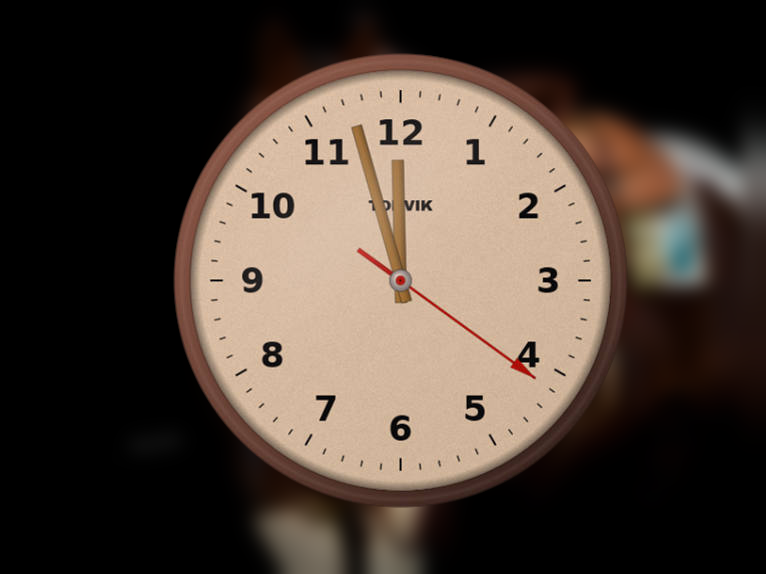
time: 11:57:21
